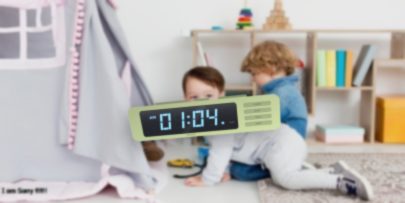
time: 1:04
